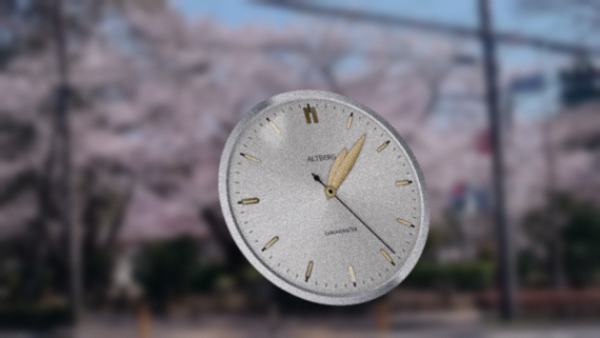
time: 1:07:24
